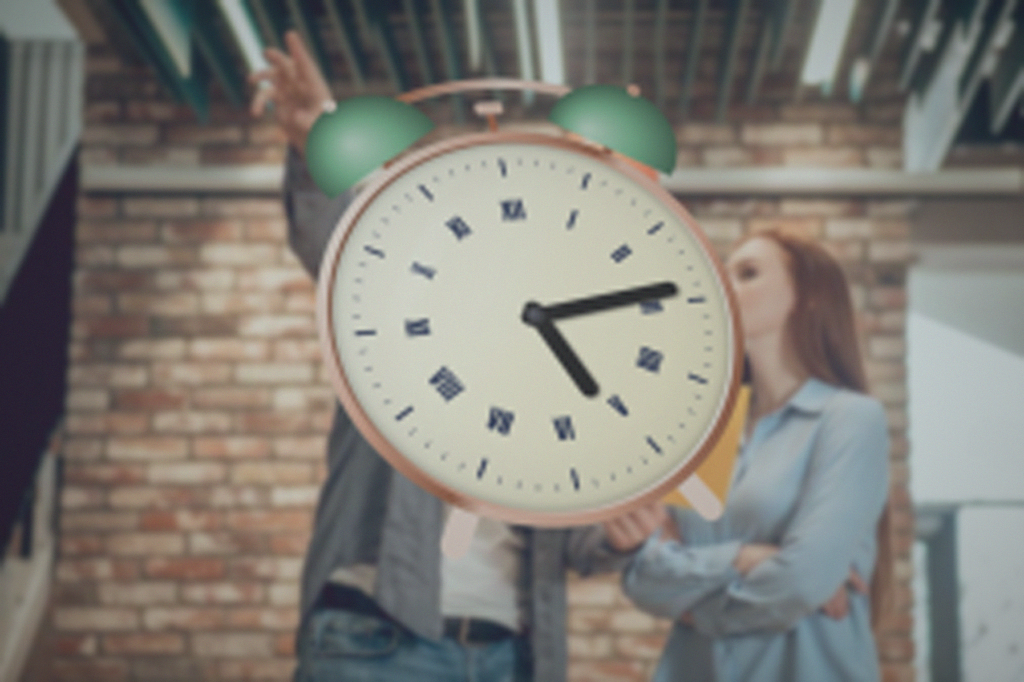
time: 5:14
